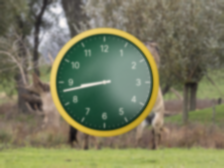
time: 8:43
